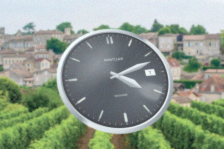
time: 4:12
